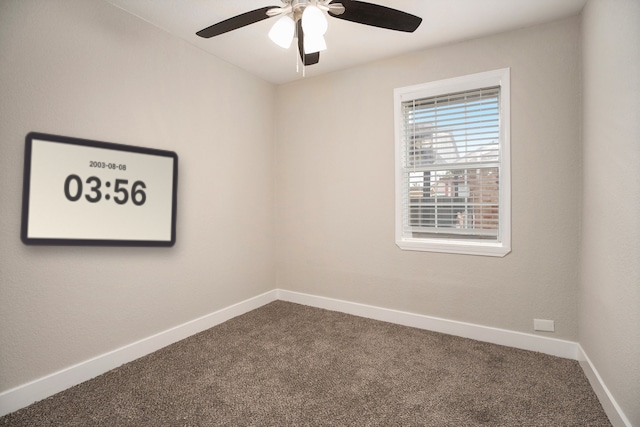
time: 3:56
